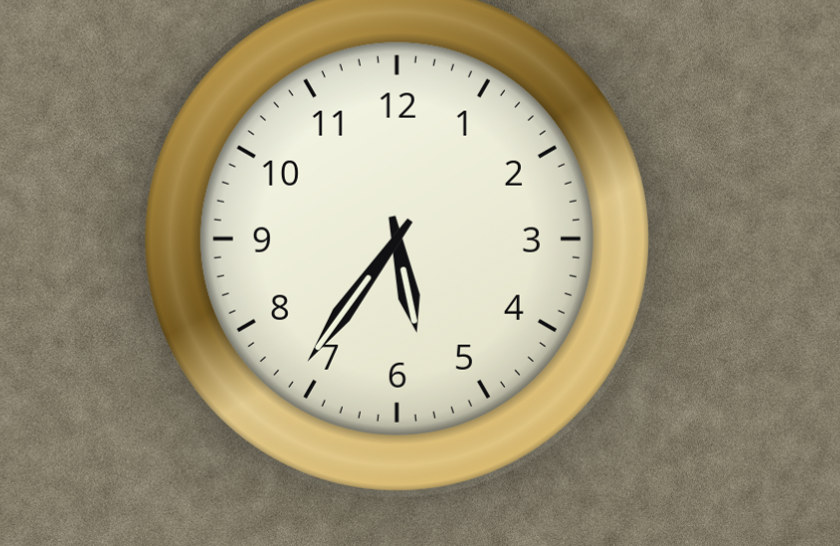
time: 5:36
